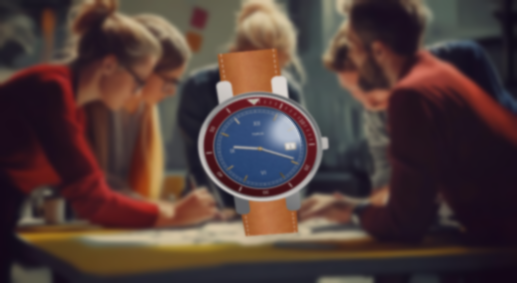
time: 9:19
